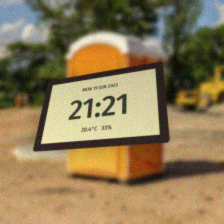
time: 21:21
